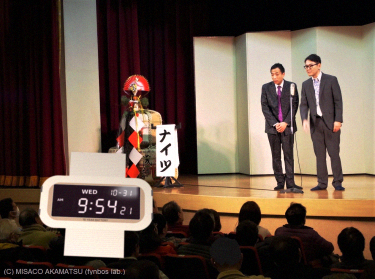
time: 9:54:21
